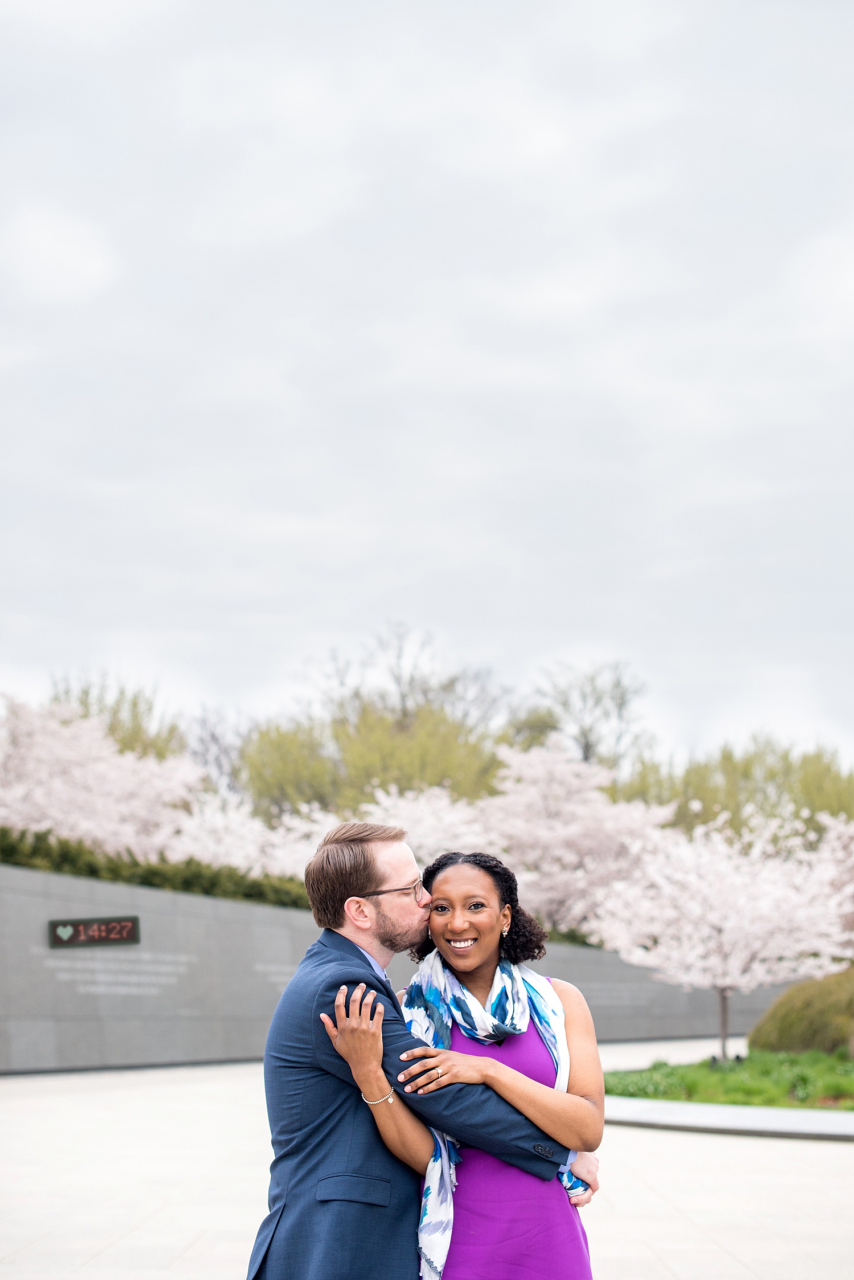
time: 14:27
